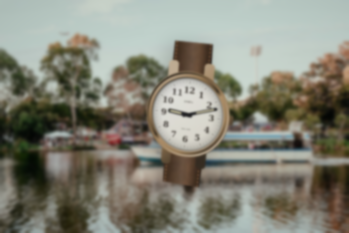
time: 9:12
